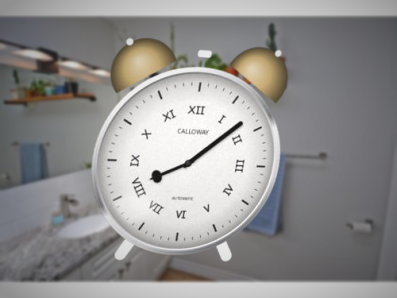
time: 8:08
